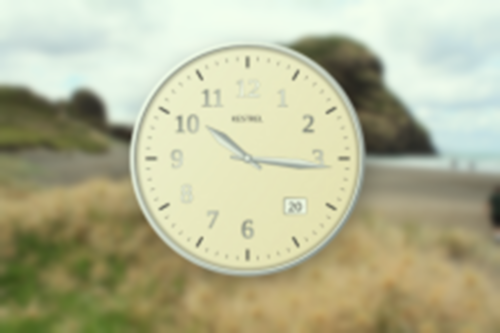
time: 10:16
